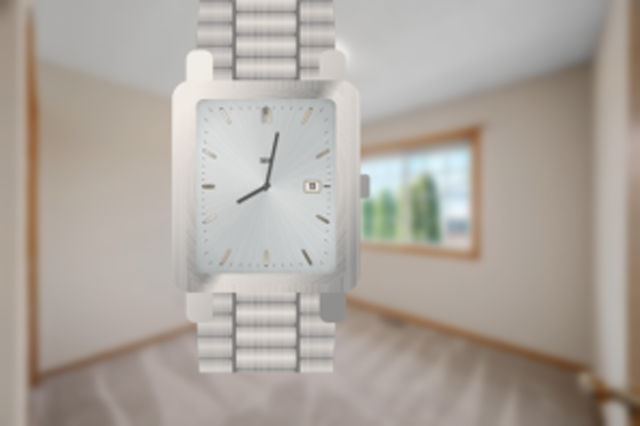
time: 8:02
